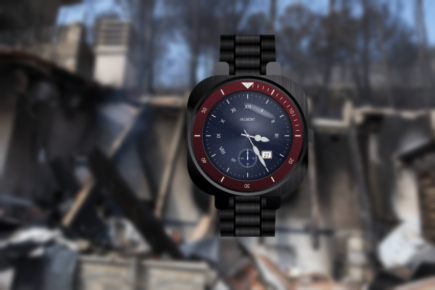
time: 3:25
